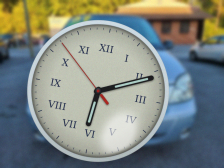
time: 6:10:52
